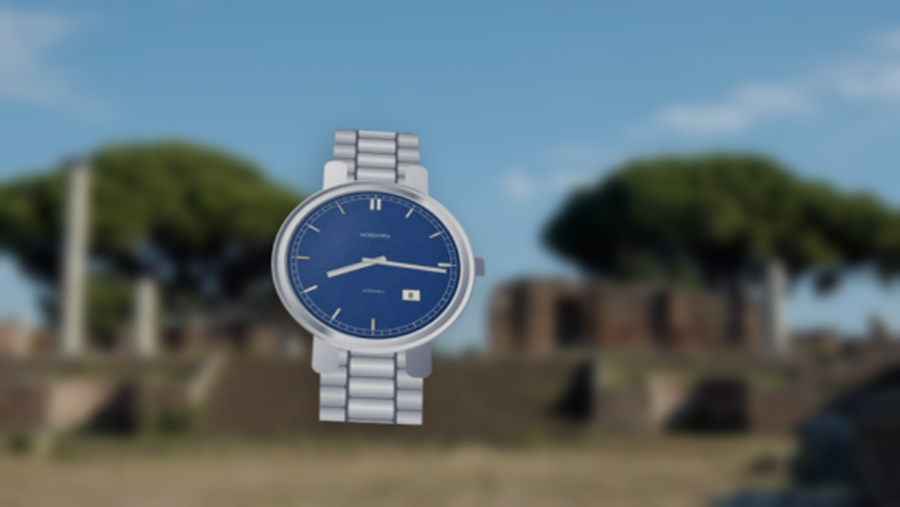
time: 8:16
